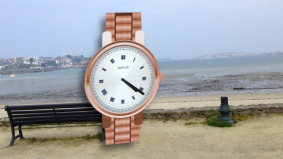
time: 4:21
